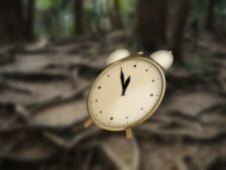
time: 11:55
